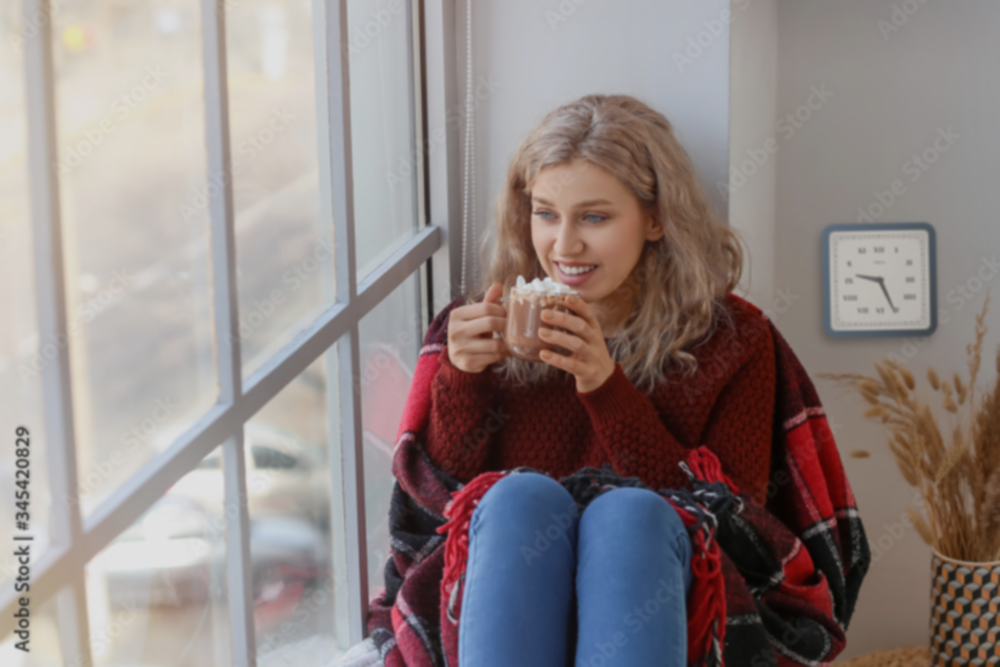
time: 9:26
